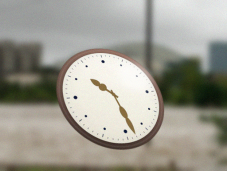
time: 10:28
